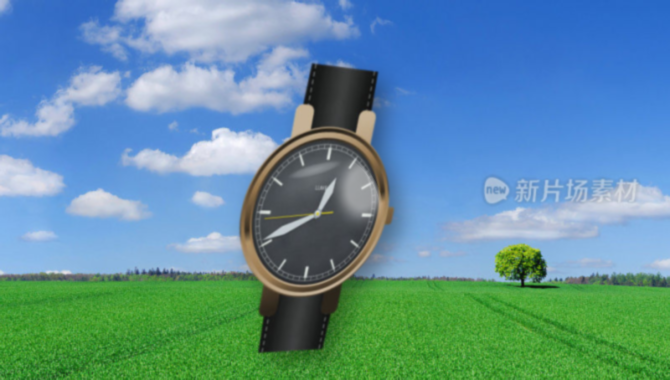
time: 12:40:44
